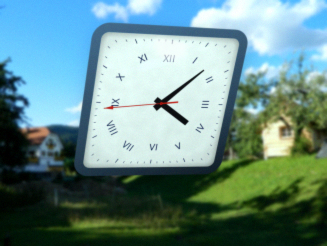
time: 4:07:44
